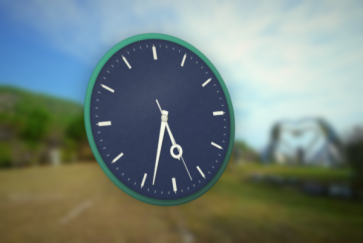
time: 5:33:27
